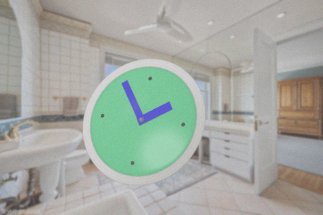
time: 1:54
